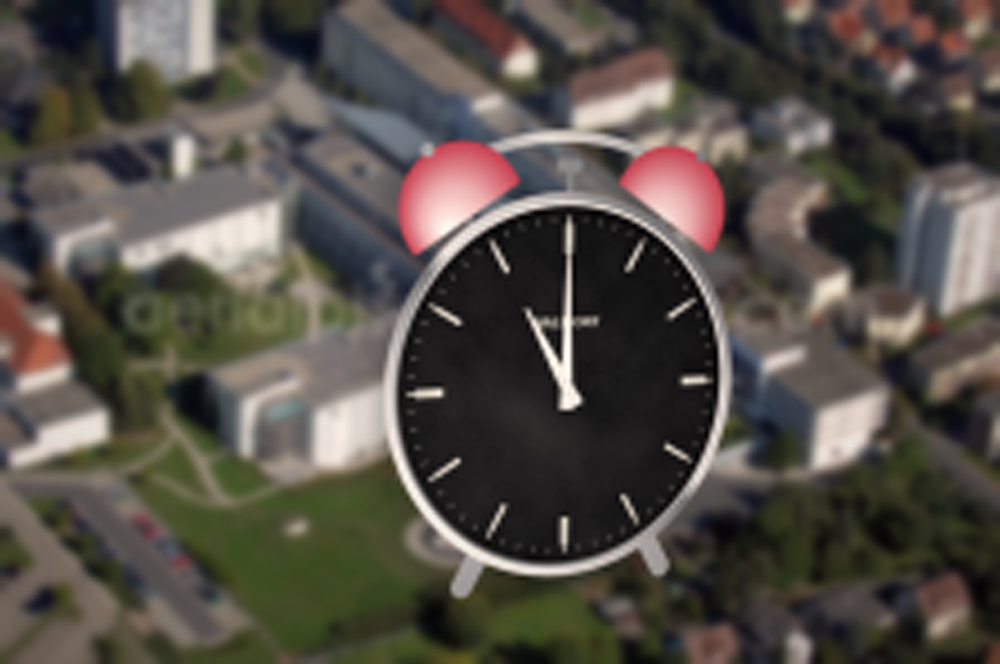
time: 11:00
